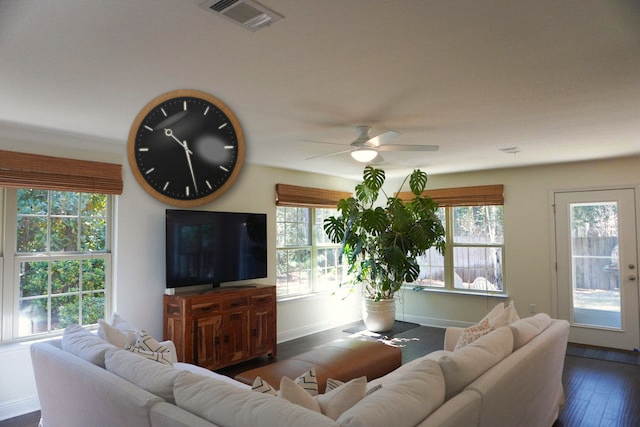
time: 10:28
